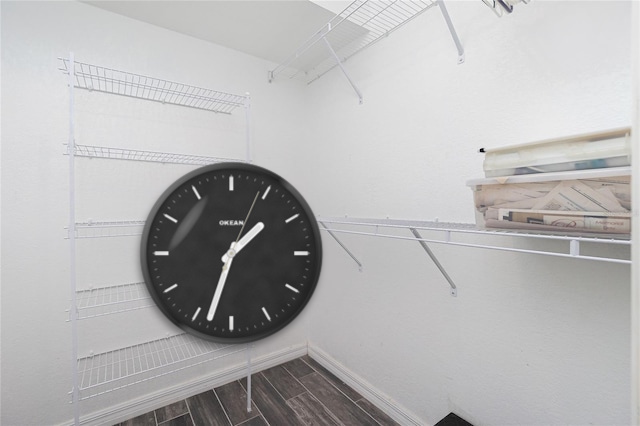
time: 1:33:04
